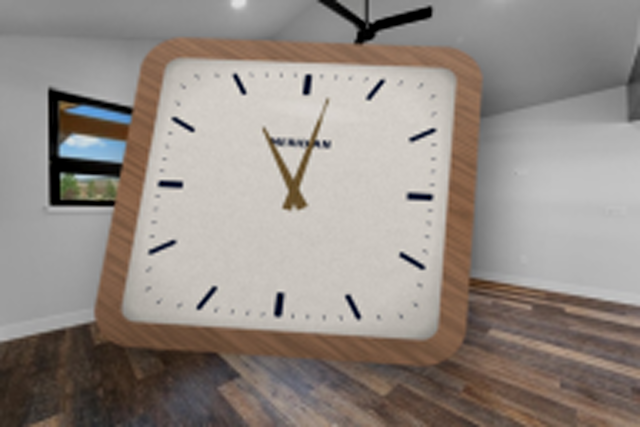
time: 11:02
